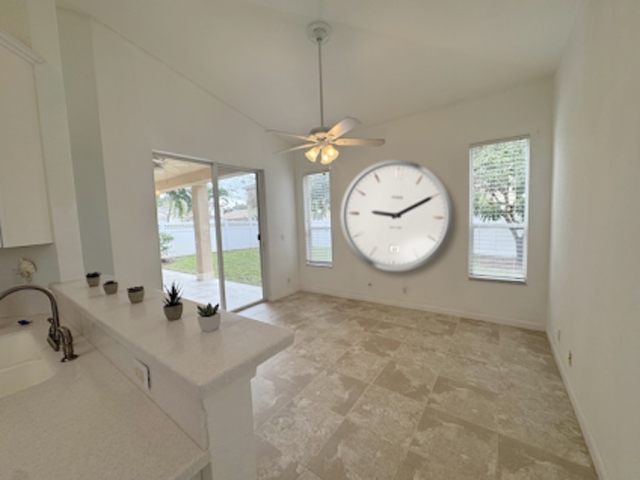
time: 9:10
